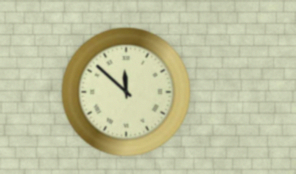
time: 11:52
